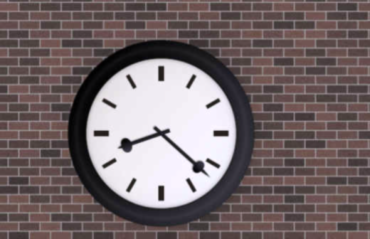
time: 8:22
